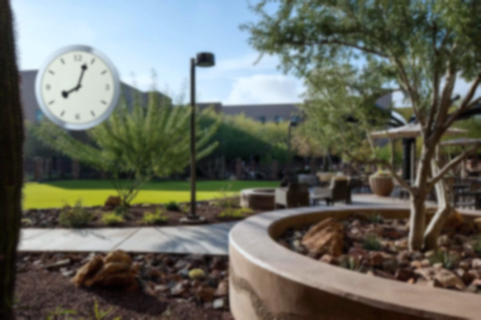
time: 8:03
